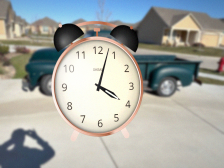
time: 4:03
